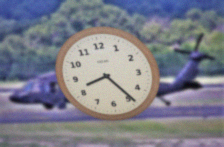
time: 8:24
